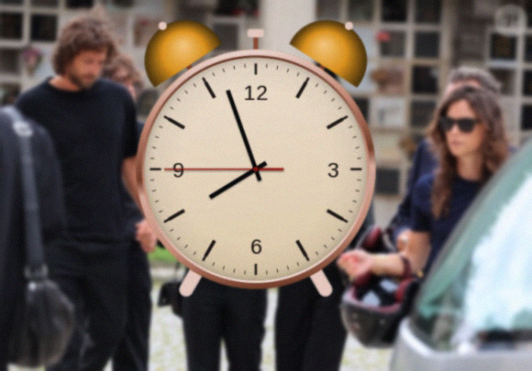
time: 7:56:45
